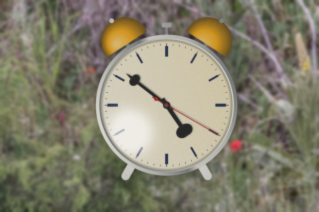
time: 4:51:20
